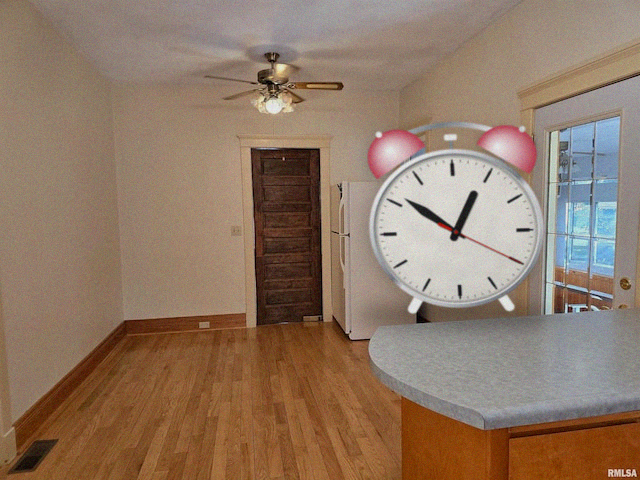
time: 12:51:20
